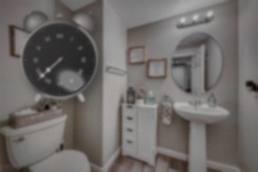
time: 7:38
